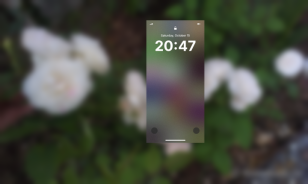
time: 20:47
